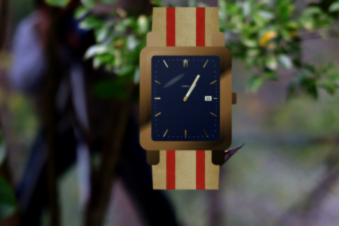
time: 1:05
